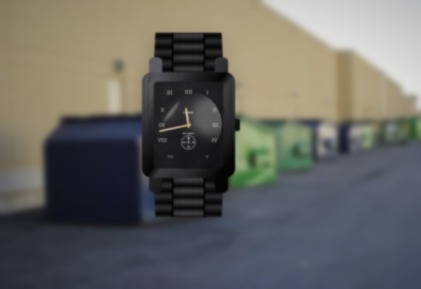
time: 11:43
